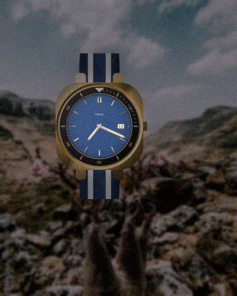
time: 7:19
